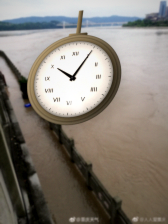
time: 10:05
